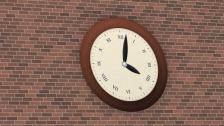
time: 4:02
